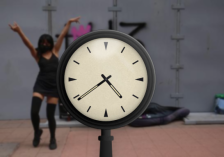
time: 4:39
